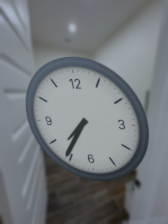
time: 7:36
